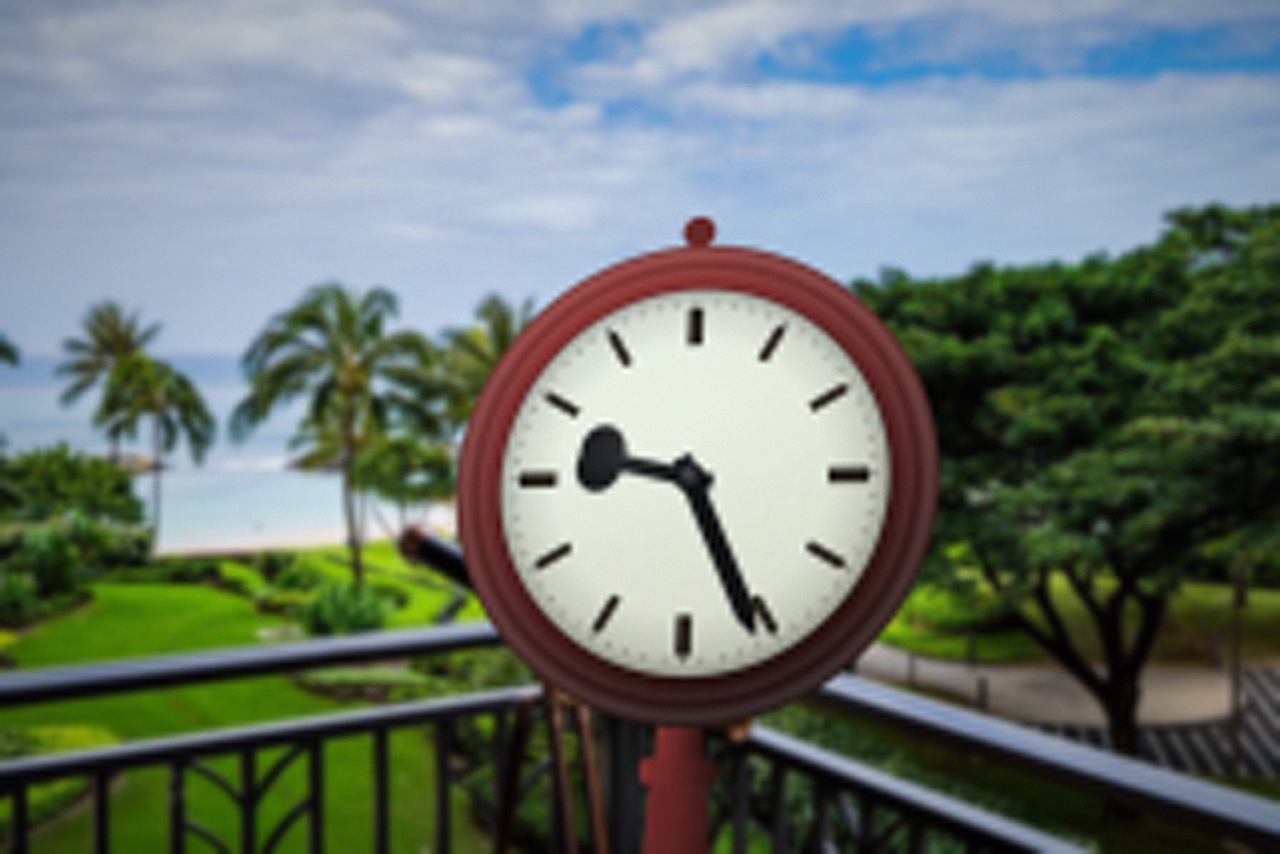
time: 9:26
